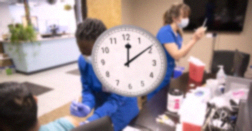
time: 12:09
